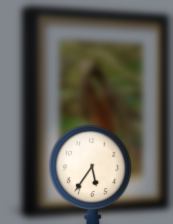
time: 5:36
